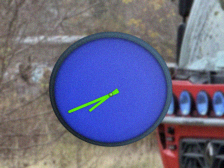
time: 7:41
